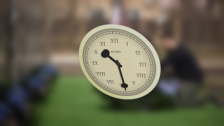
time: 10:29
